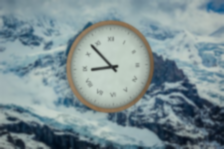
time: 8:53
